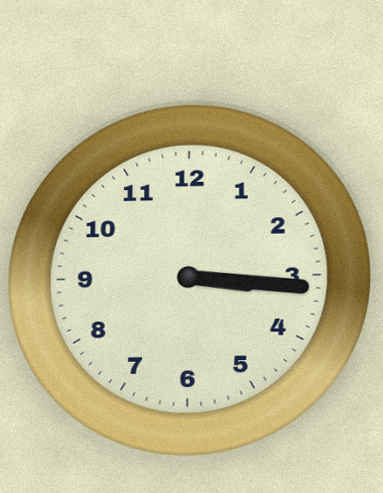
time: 3:16
